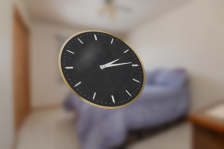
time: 2:14
